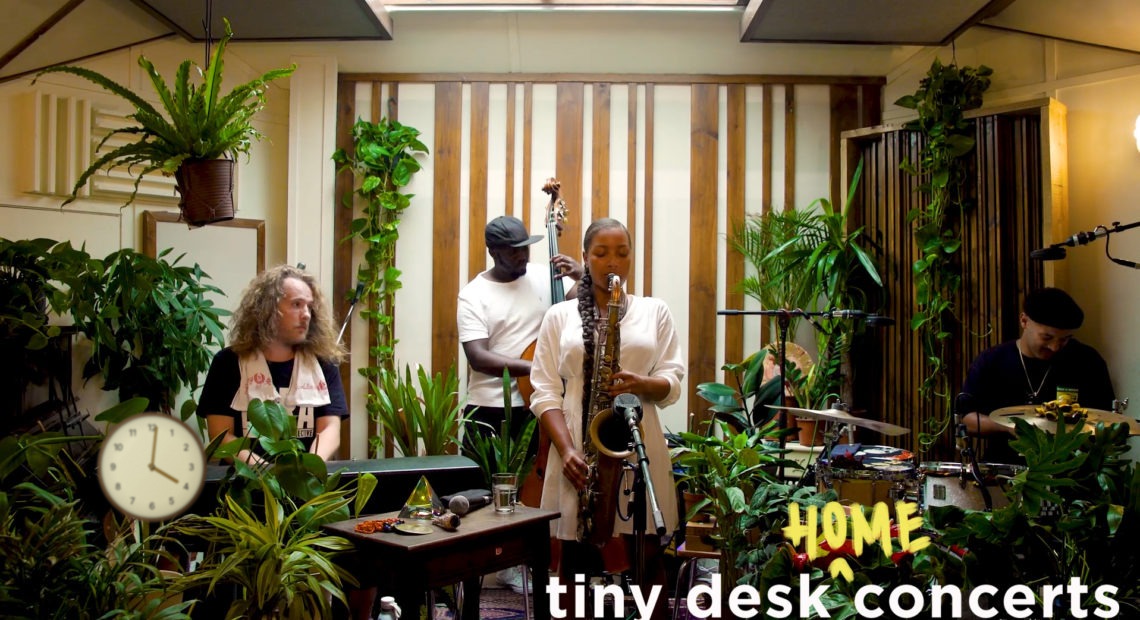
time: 4:01
